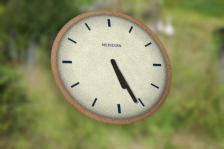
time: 5:26
